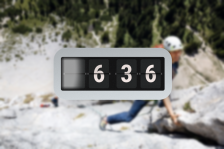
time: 6:36
